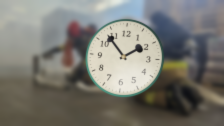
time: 1:53
